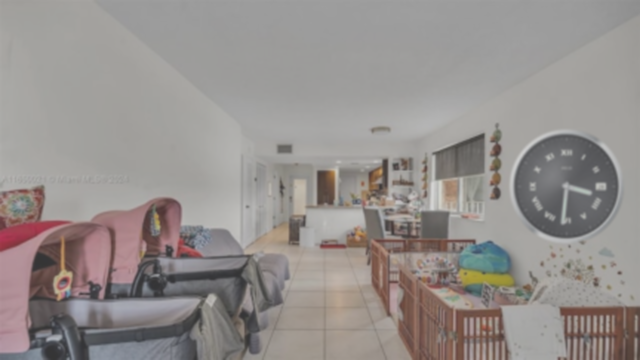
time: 3:31
